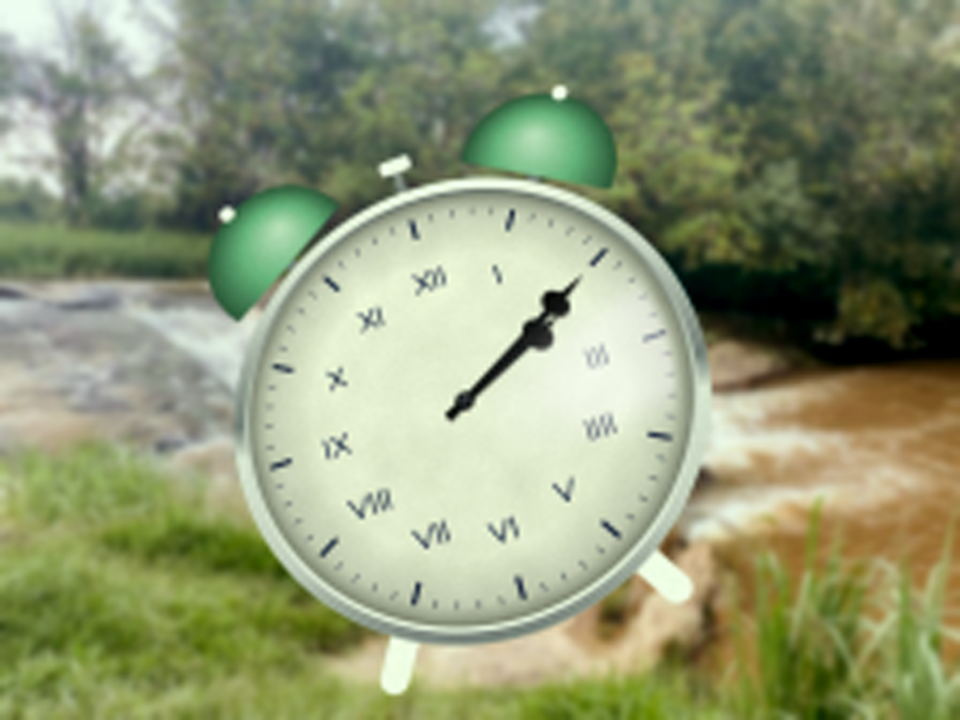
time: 2:10
